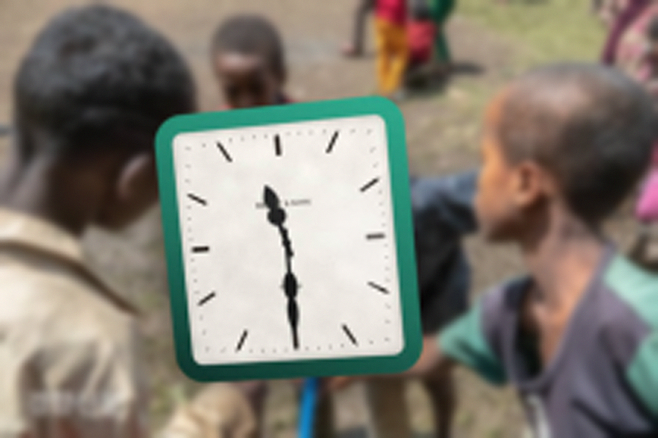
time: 11:30
